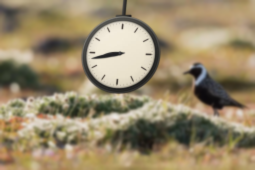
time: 8:43
